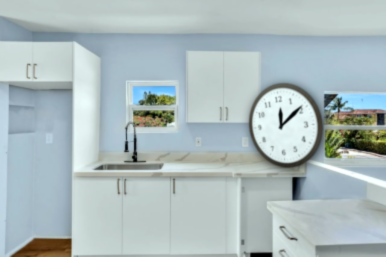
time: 12:09
